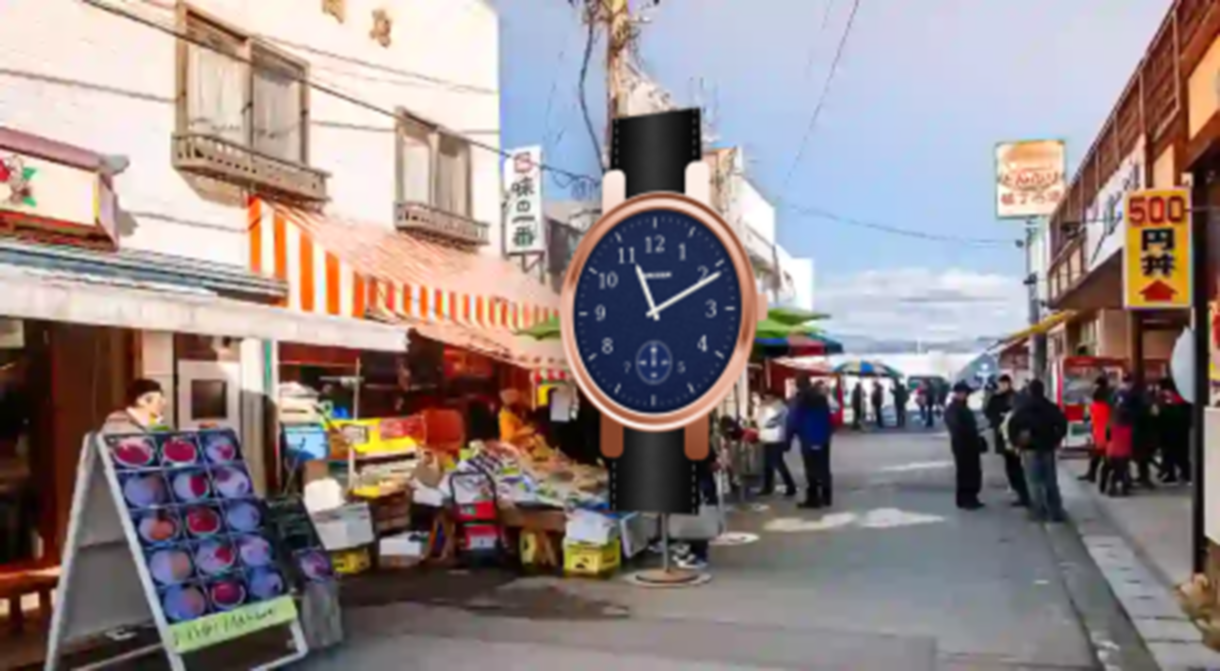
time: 11:11
